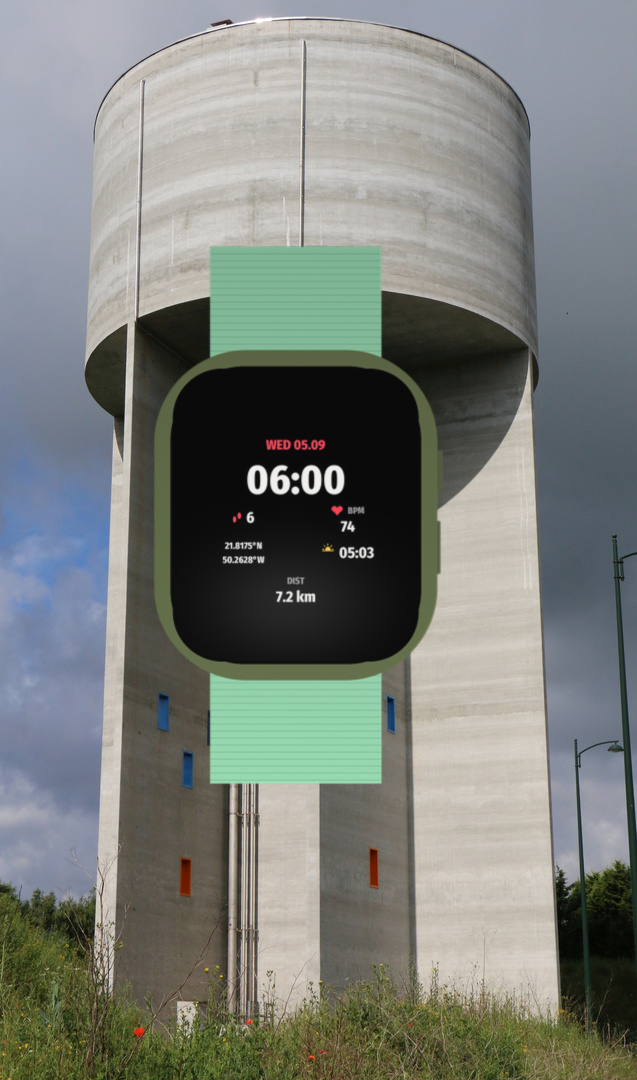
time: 6:00
